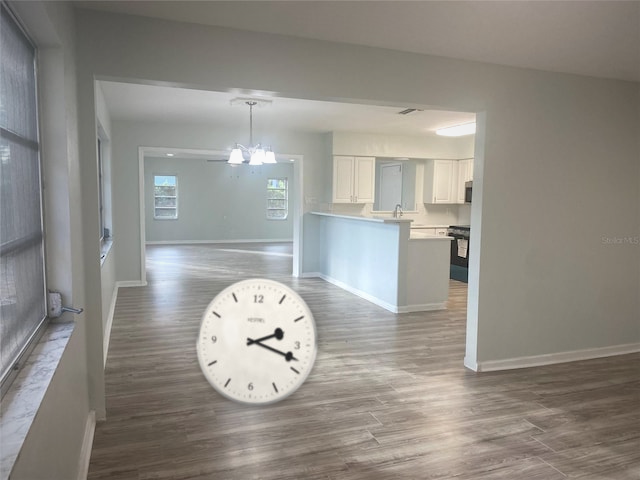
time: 2:18
